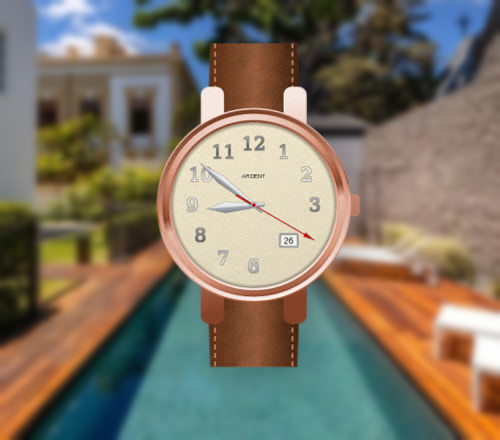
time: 8:51:20
